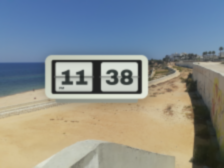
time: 11:38
